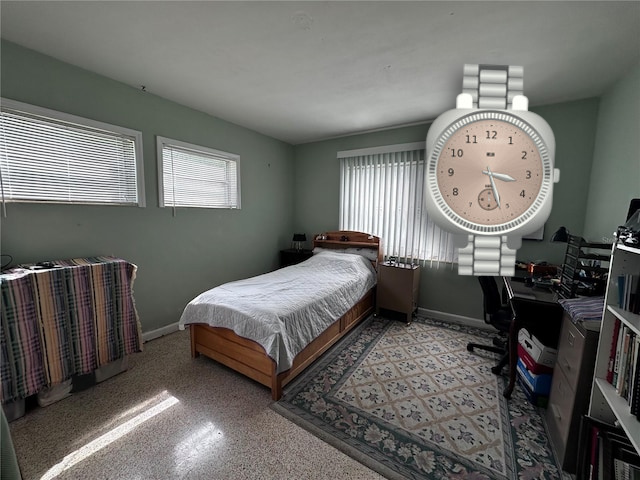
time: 3:27
